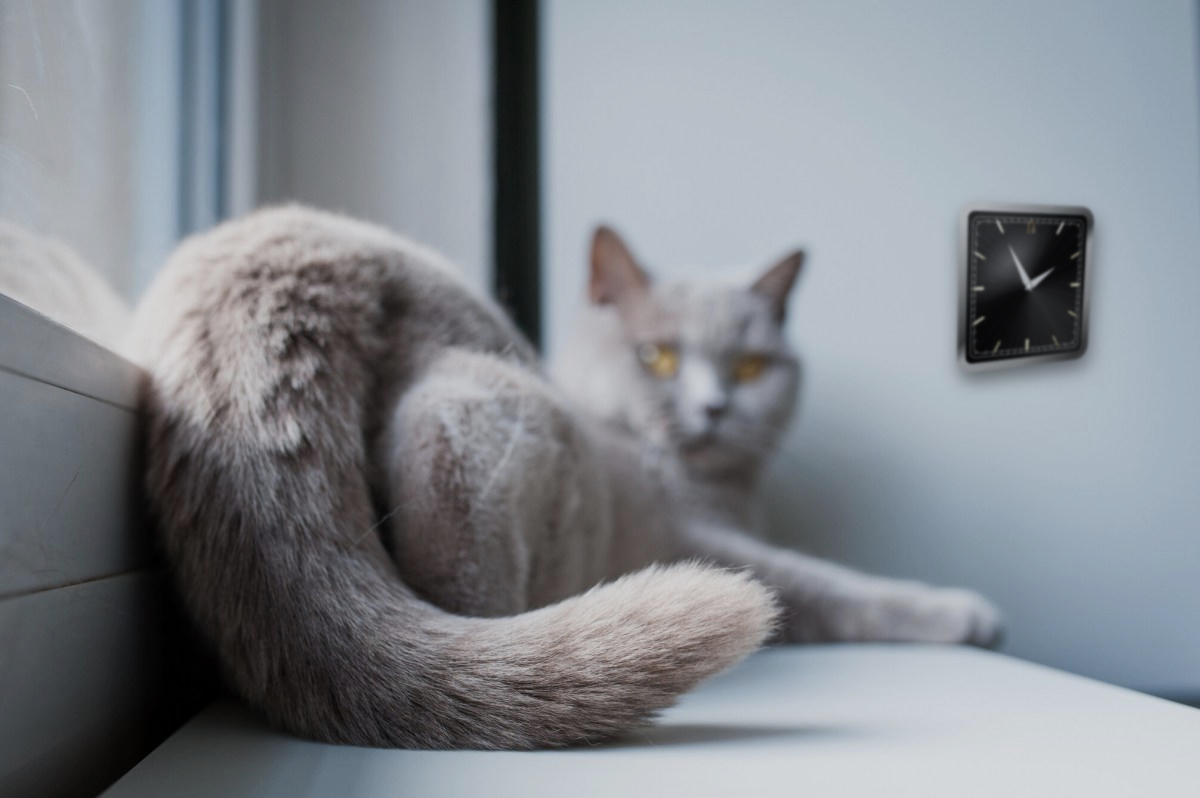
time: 1:55
